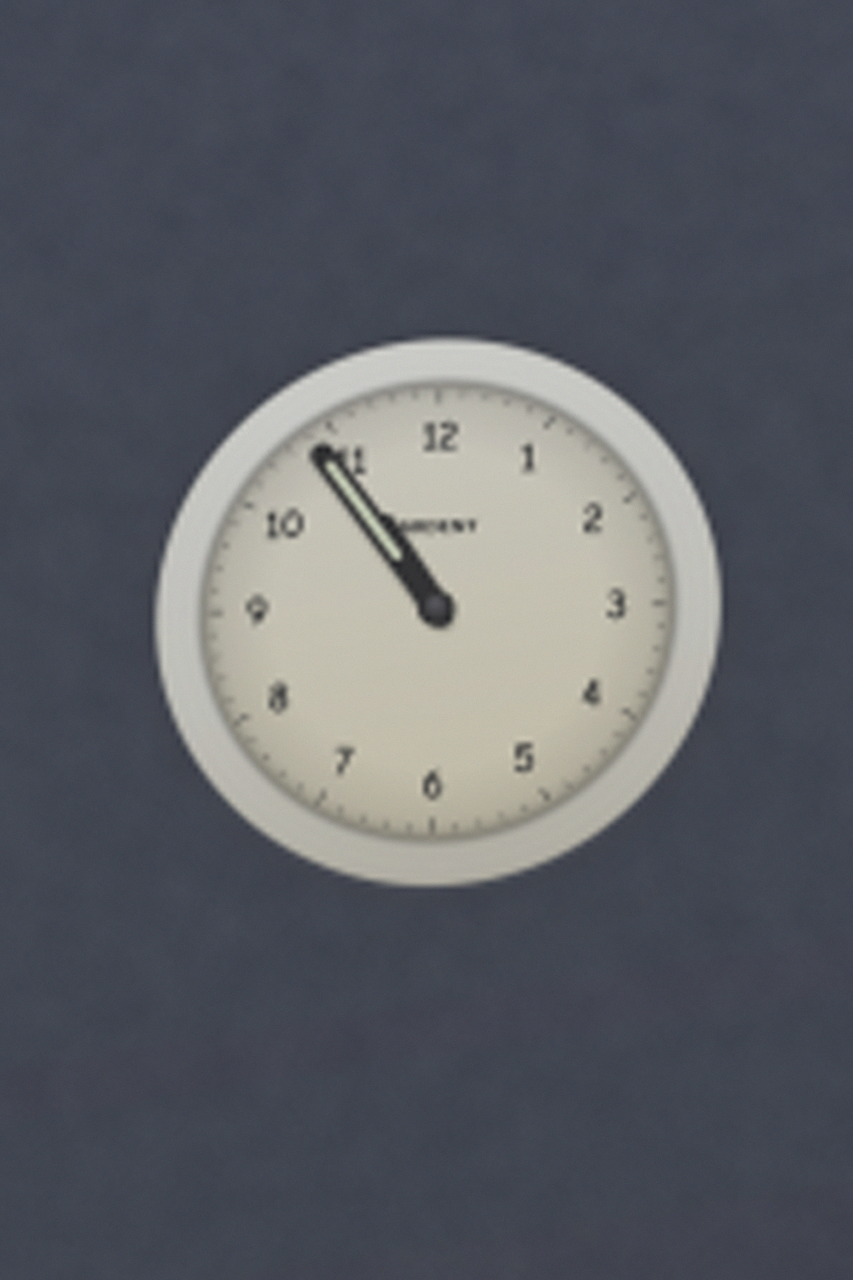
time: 10:54
